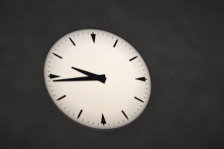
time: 9:44
